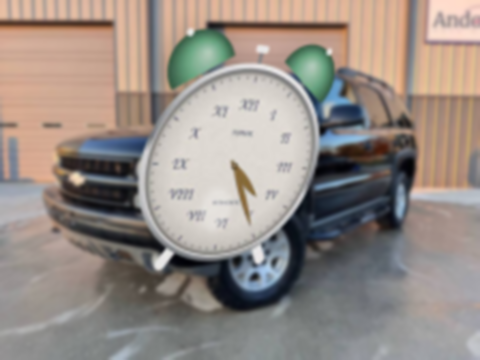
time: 4:25
